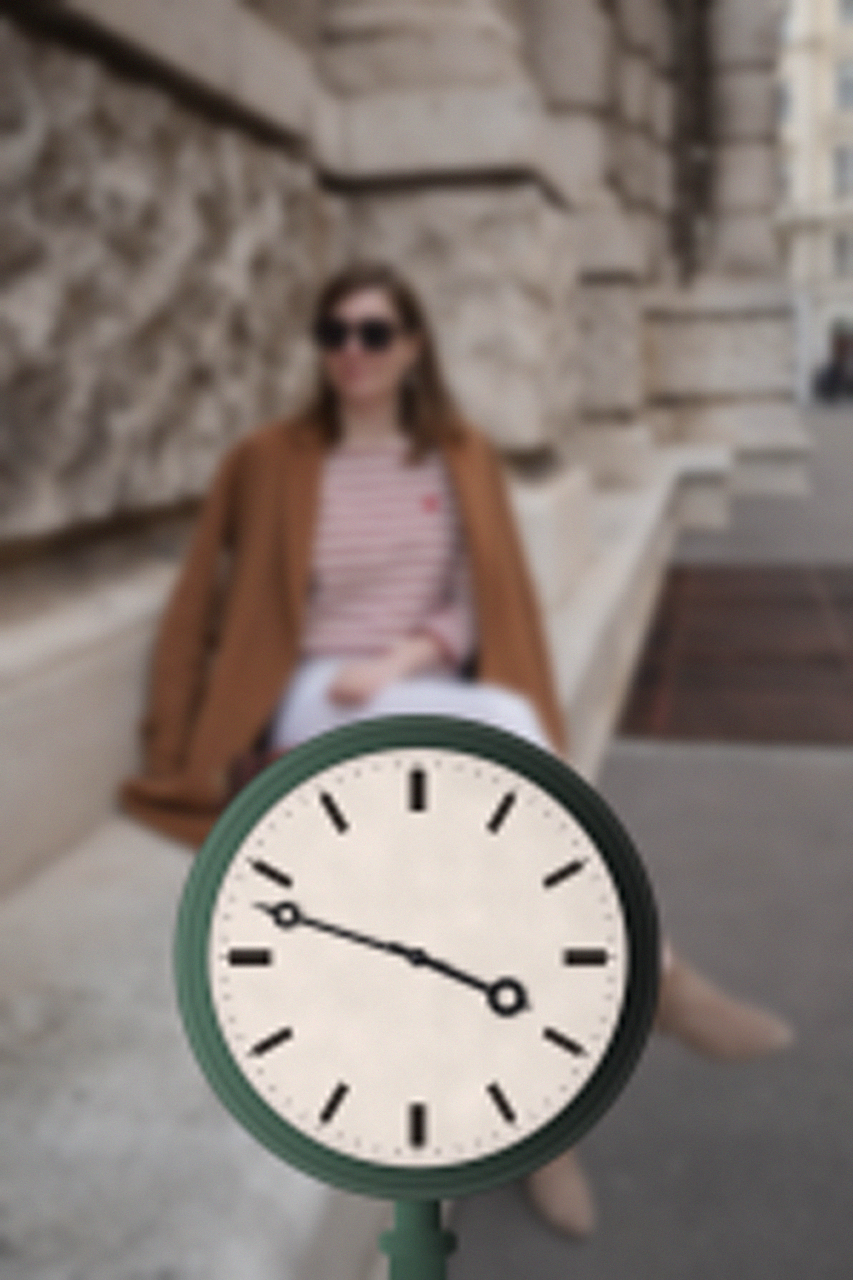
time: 3:48
